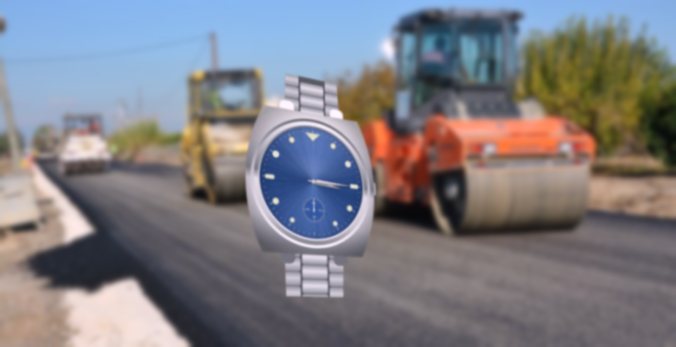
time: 3:15
